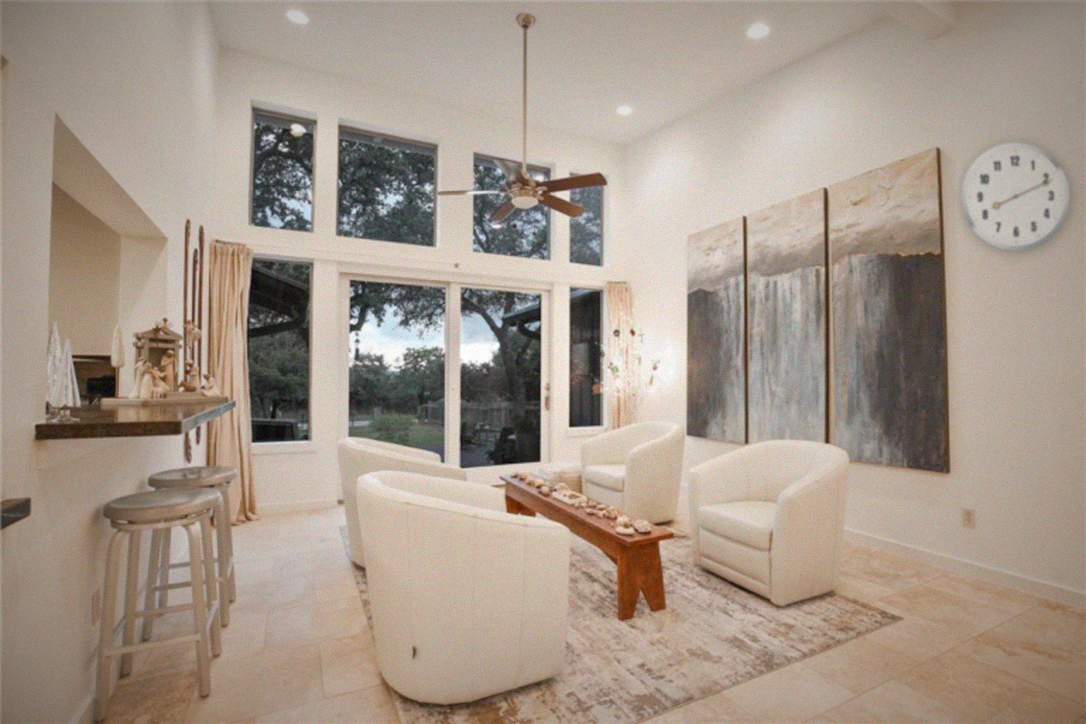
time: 8:11
